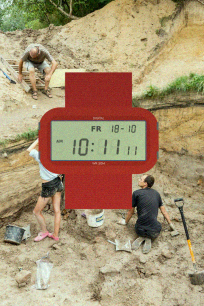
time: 10:11:11
